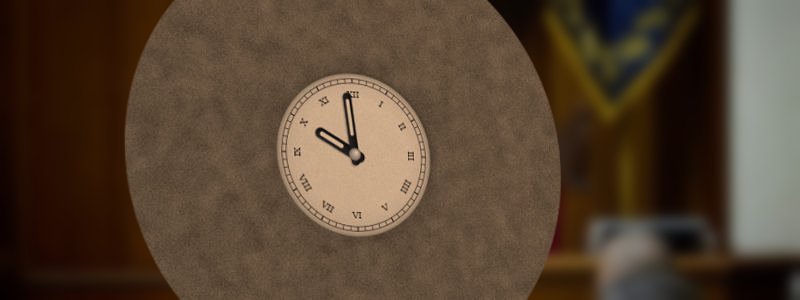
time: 9:59
